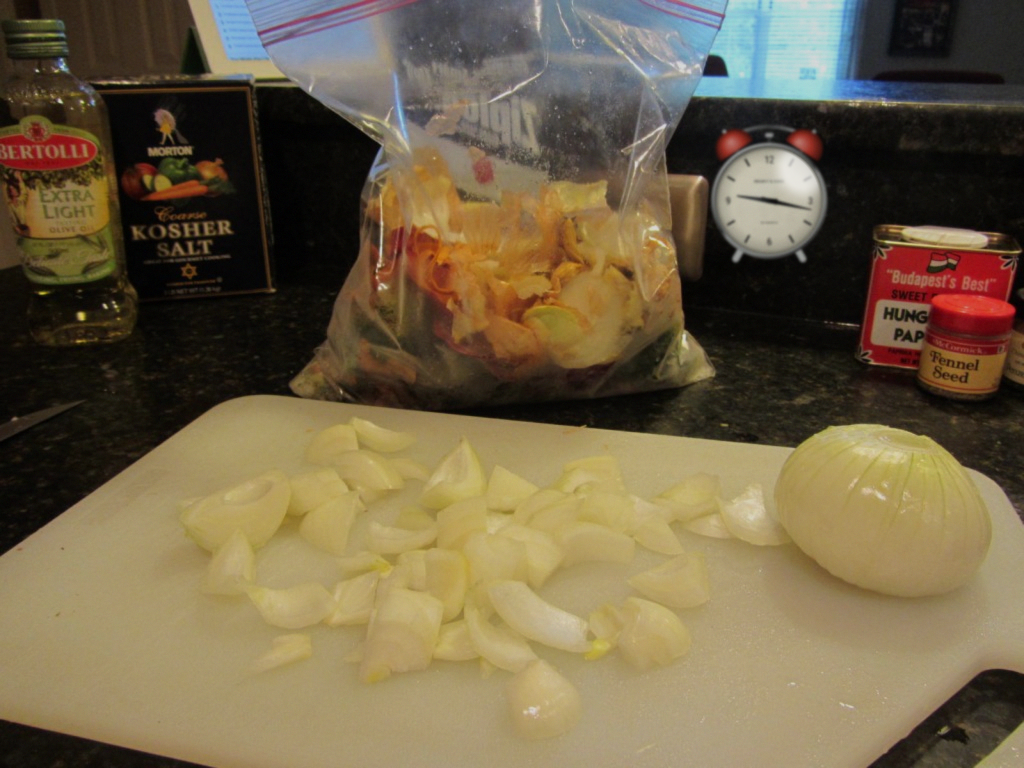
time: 9:17
